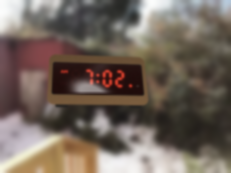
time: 7:02
